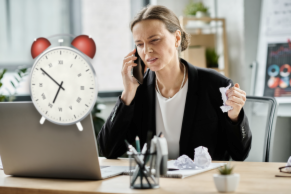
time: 6:51
